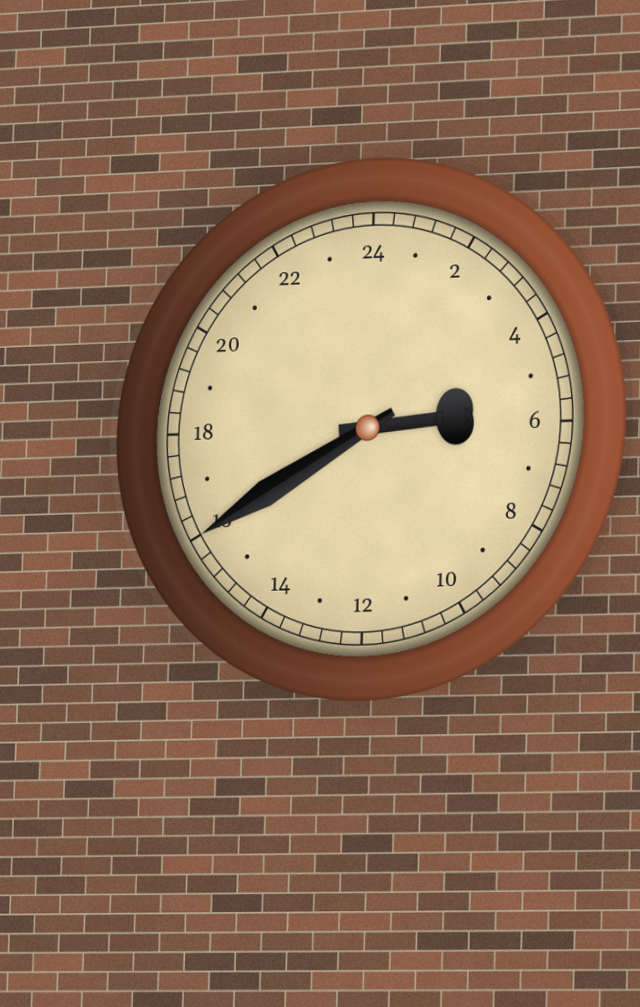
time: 5:40
